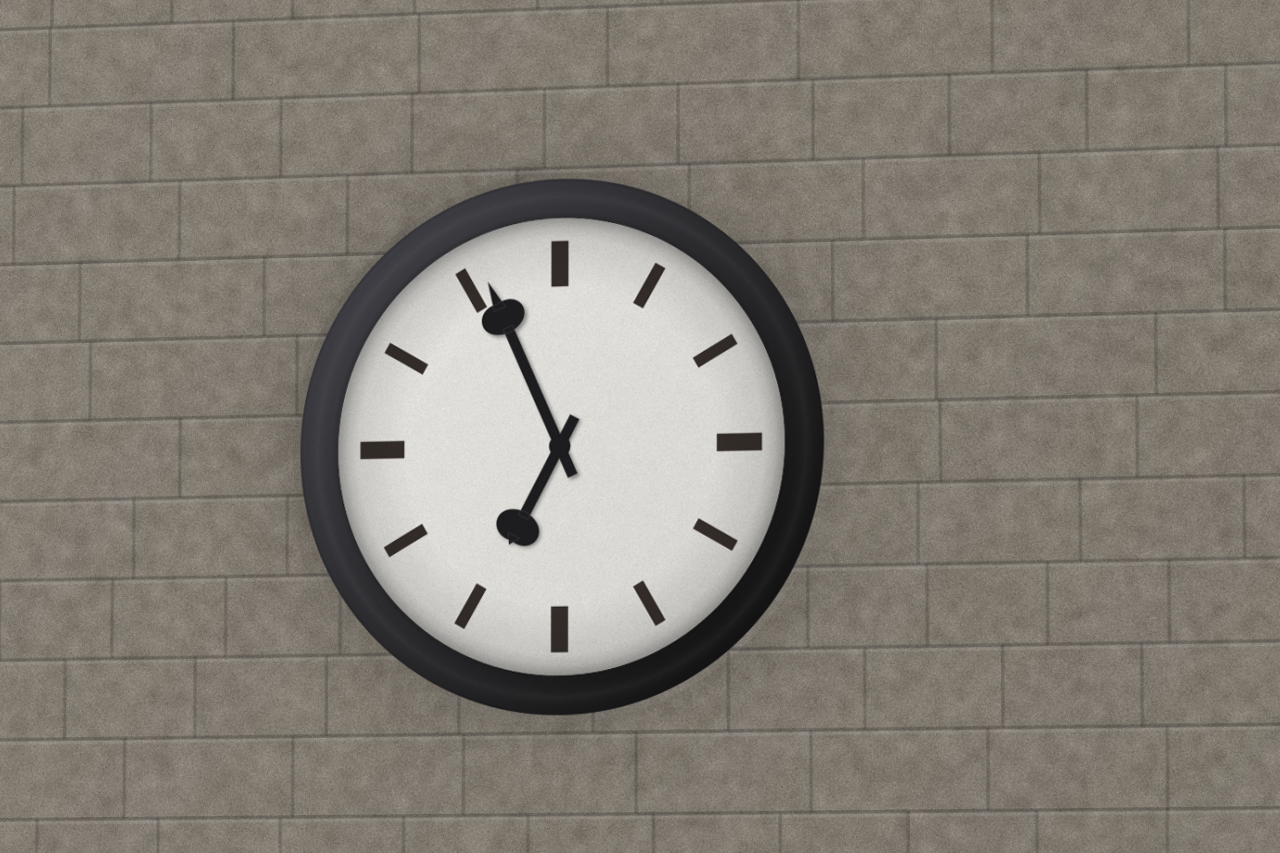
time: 6:56
